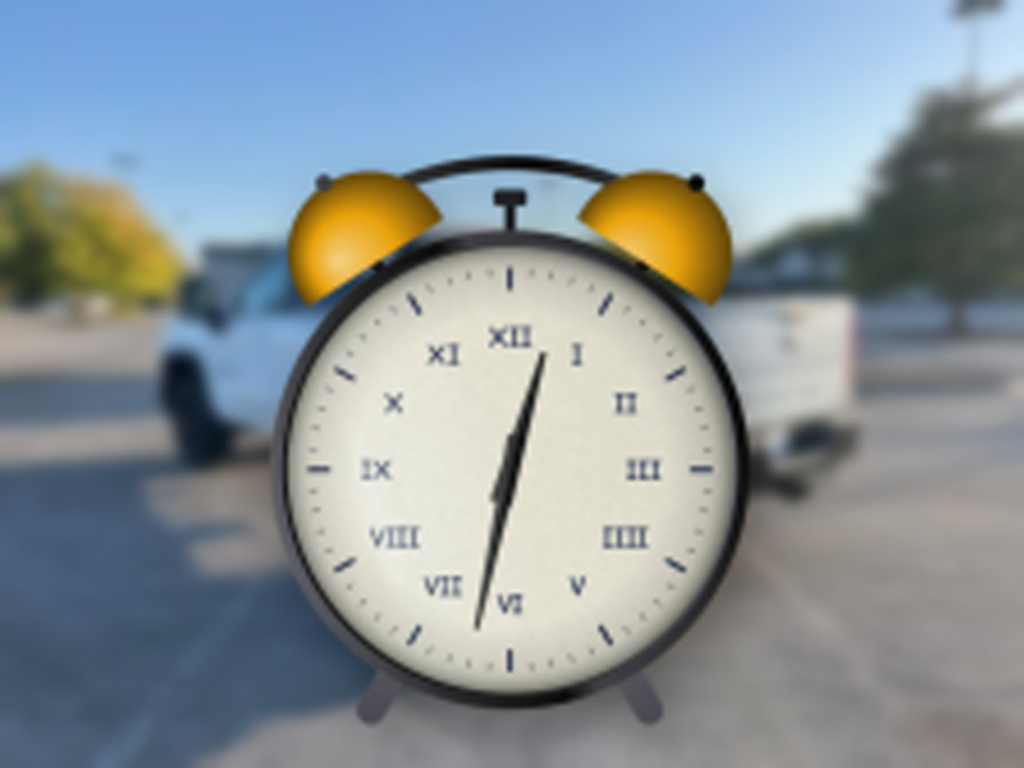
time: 12:32
